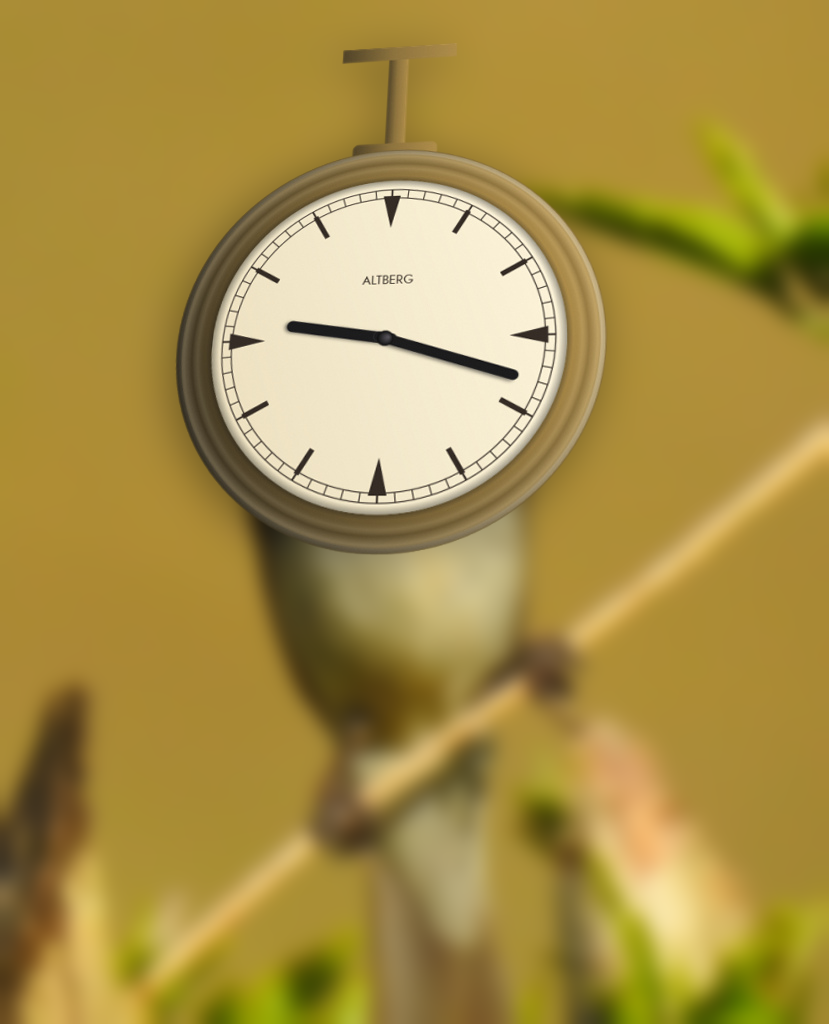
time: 9:18
